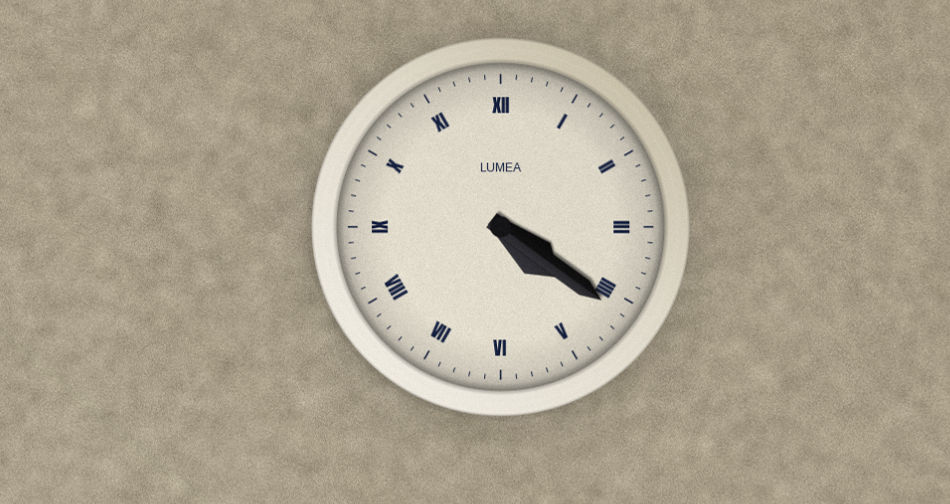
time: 4:21
